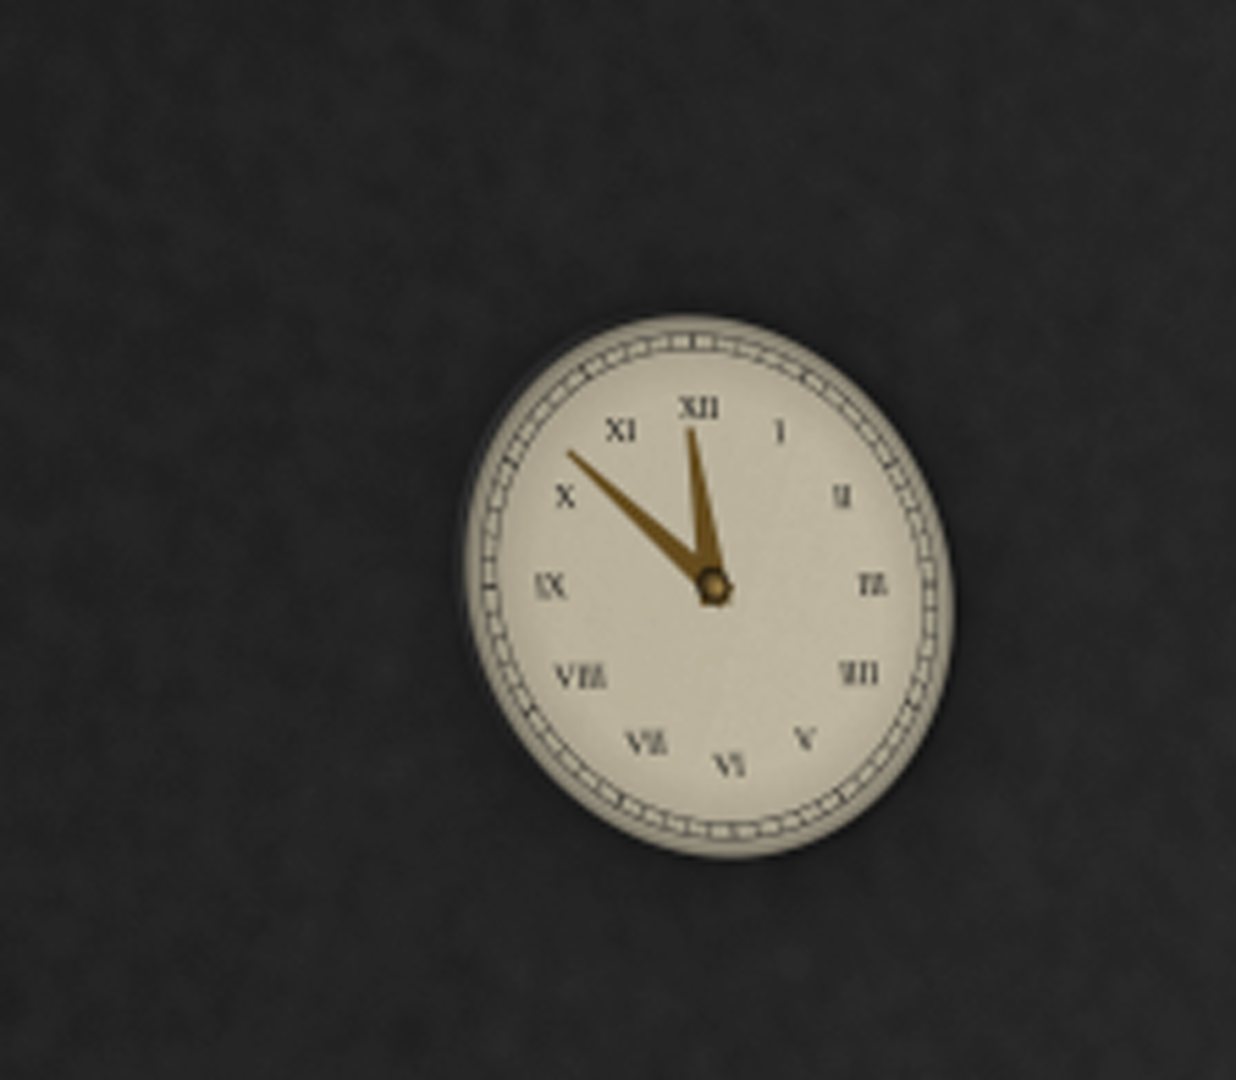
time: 11:52
